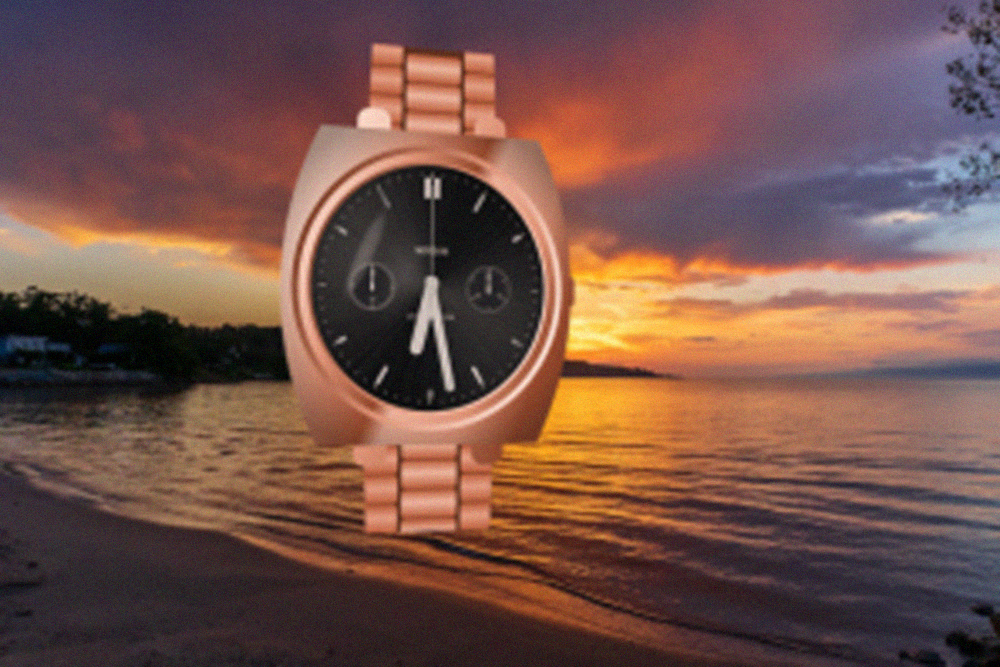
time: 6:28
